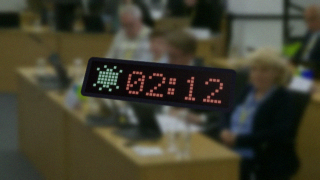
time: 2:12
